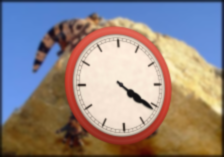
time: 4:21
